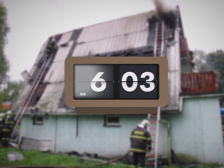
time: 6:03
